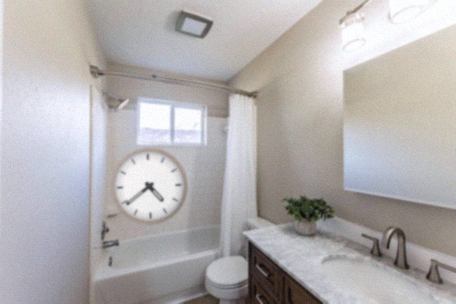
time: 4:39
